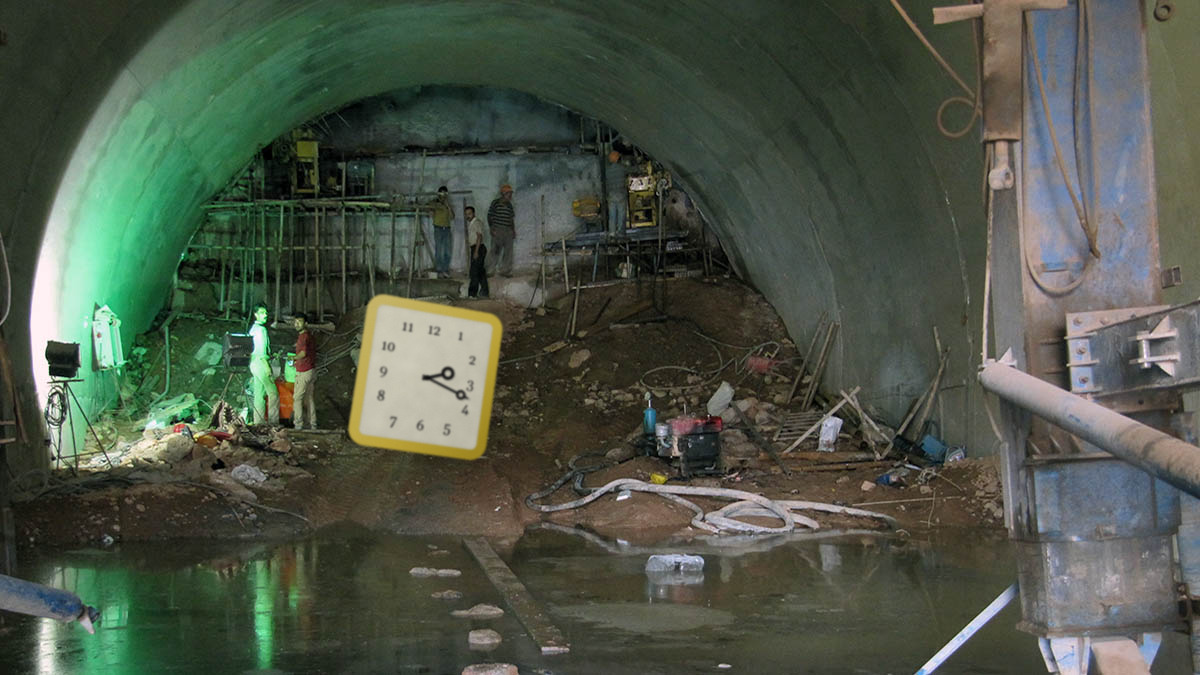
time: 2:18
